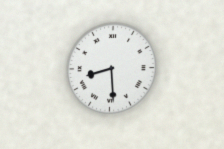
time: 8:29
